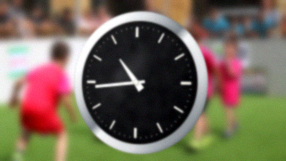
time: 10:44
